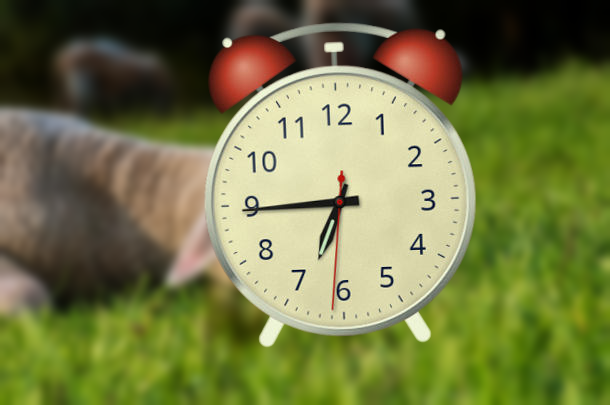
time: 6:44:31
